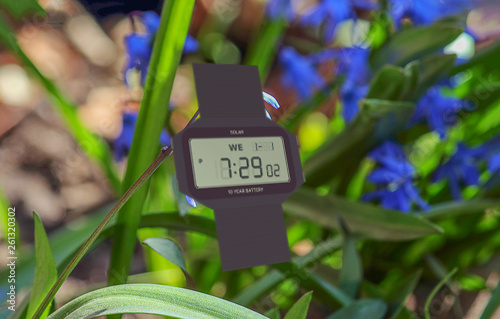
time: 7:29:02
